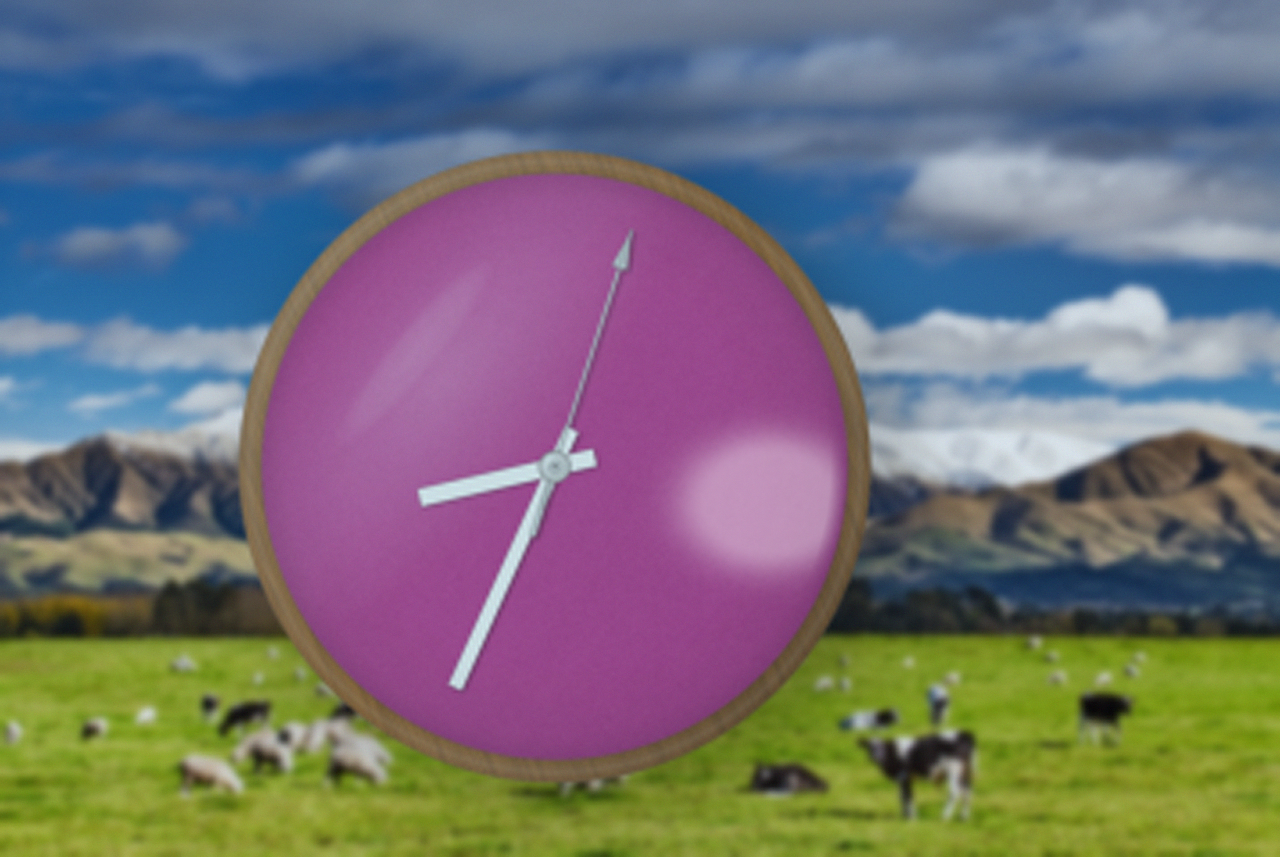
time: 8:34:03
